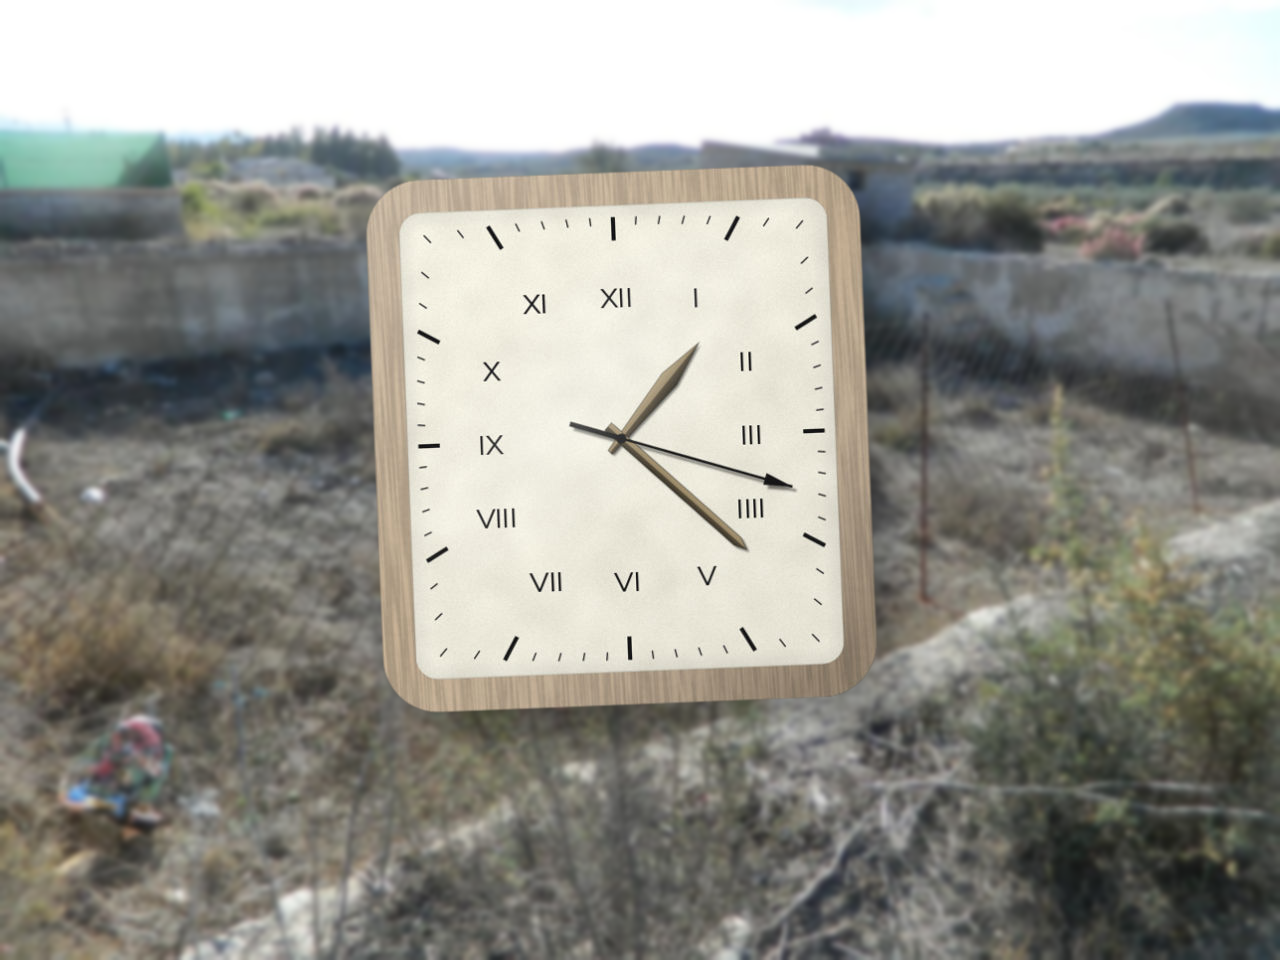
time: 1:22:18
